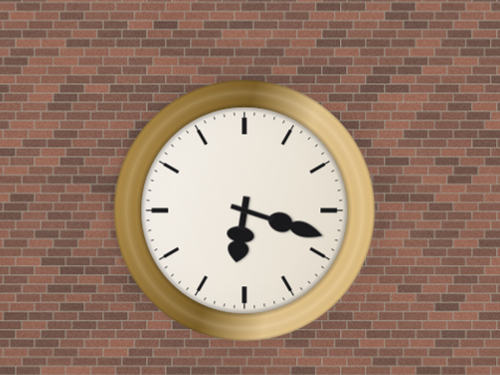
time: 6:18
